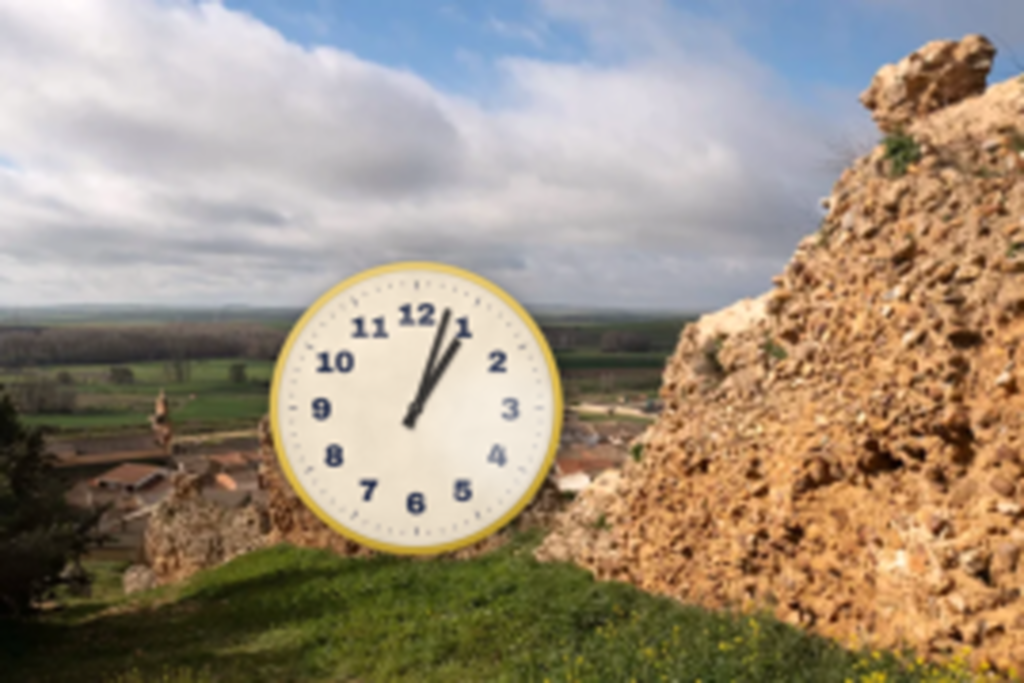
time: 1:03
